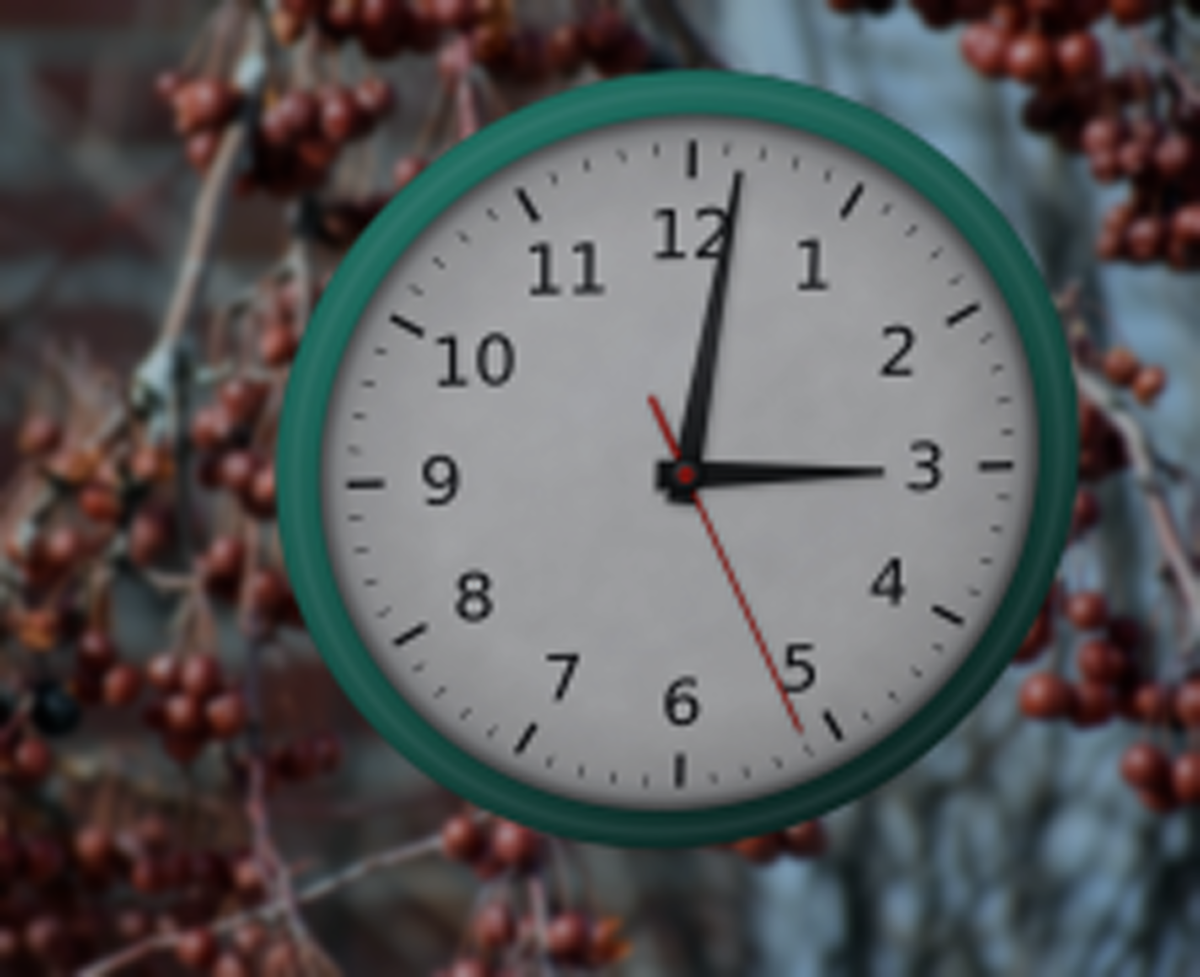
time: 3:01:26
